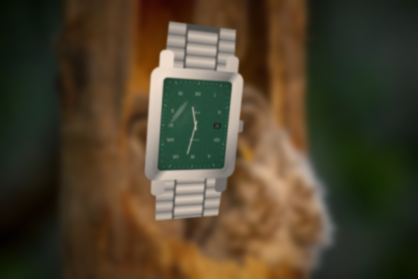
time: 11:32
